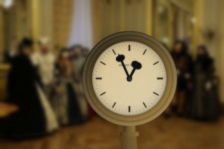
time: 12:56
